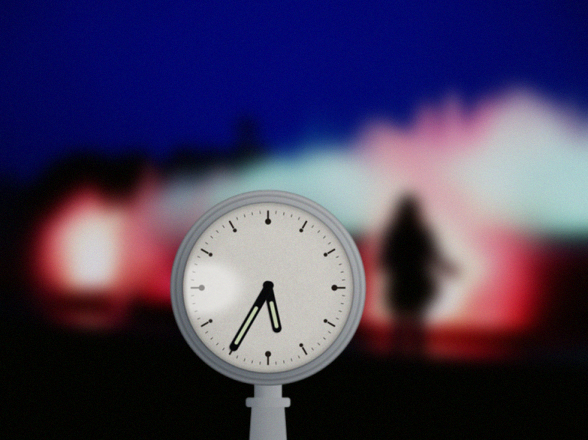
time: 5:35
